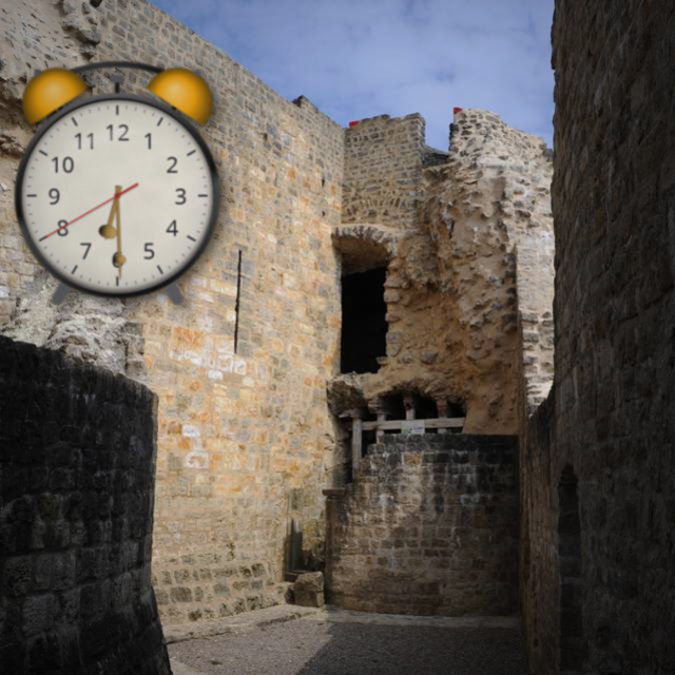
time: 6:29:40
